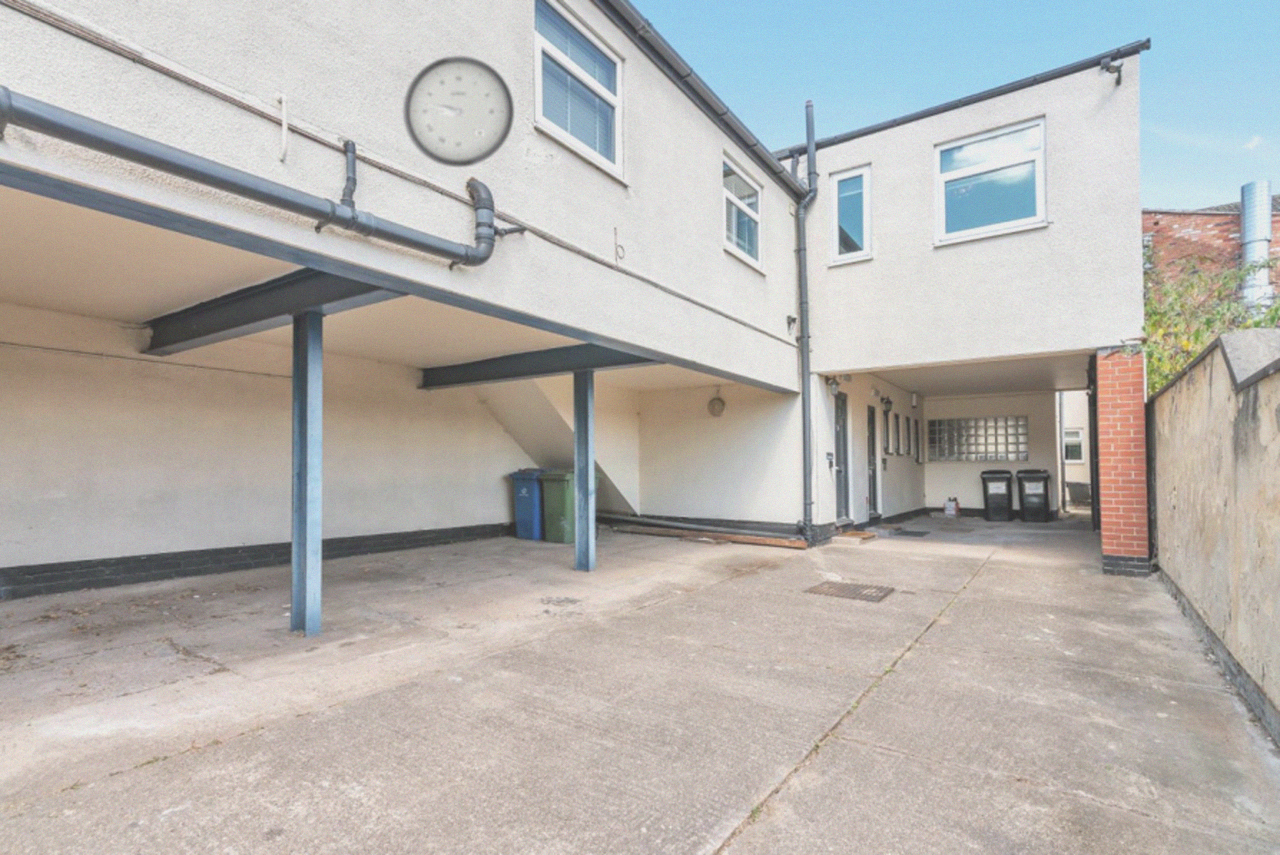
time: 8:47
